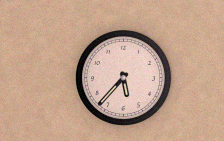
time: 5:37
